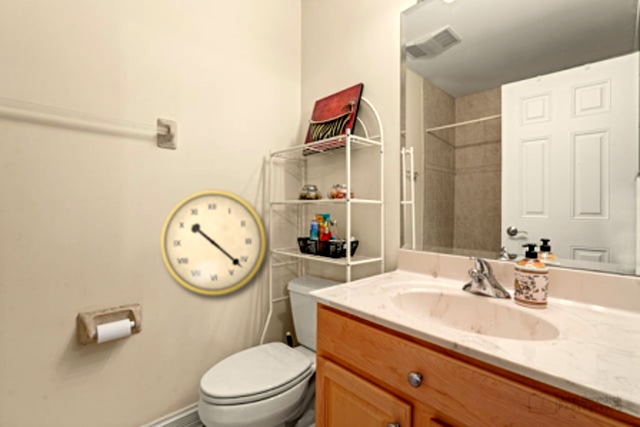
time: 10:22
